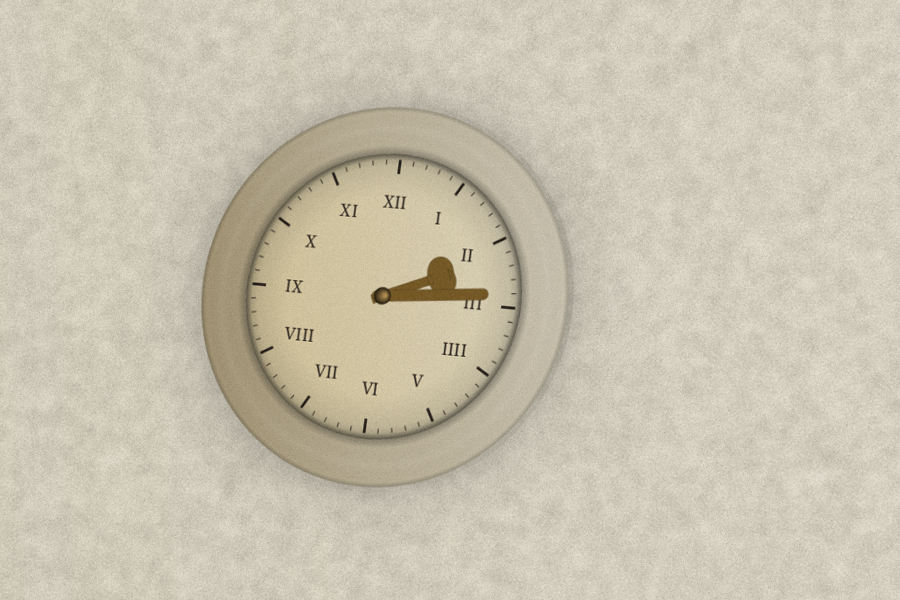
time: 2:14
